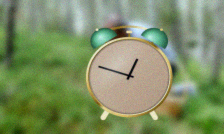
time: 12:48
